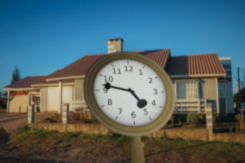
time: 4:47
